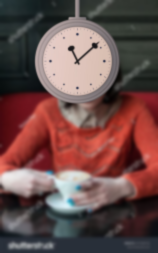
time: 11:08
